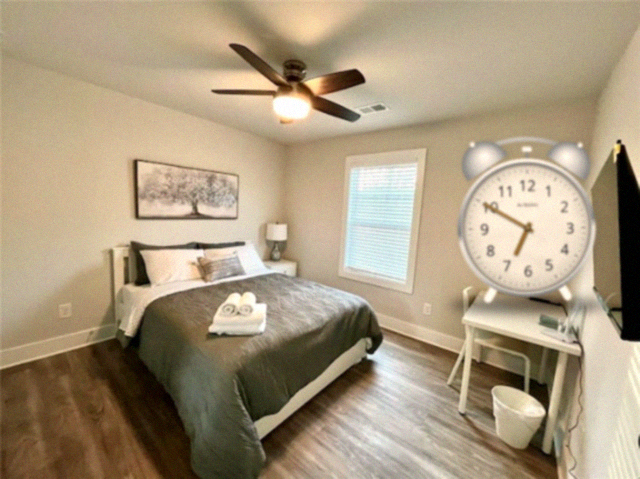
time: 6:50
